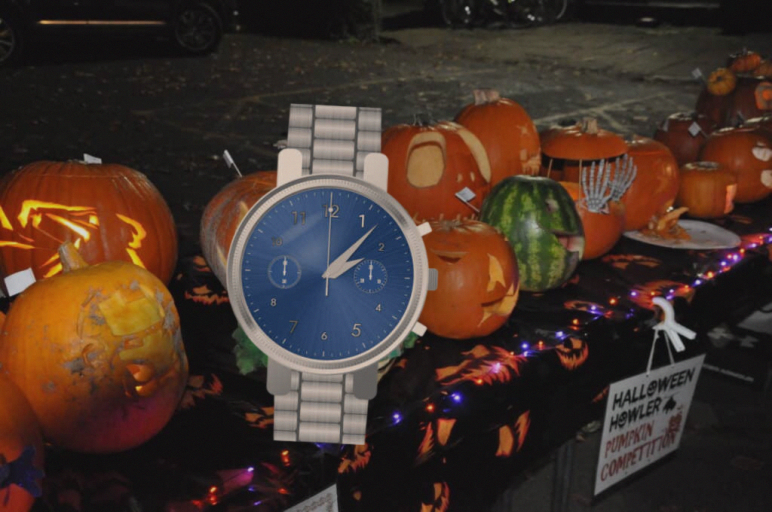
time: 2:07
